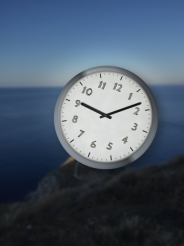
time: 9:08
